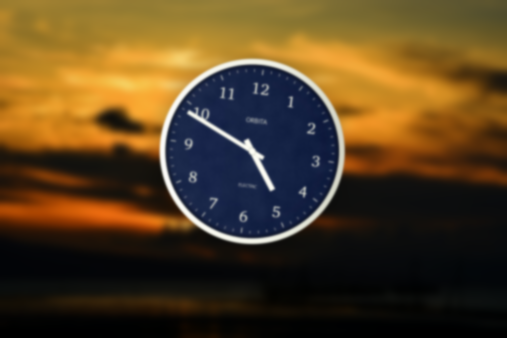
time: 4:49
